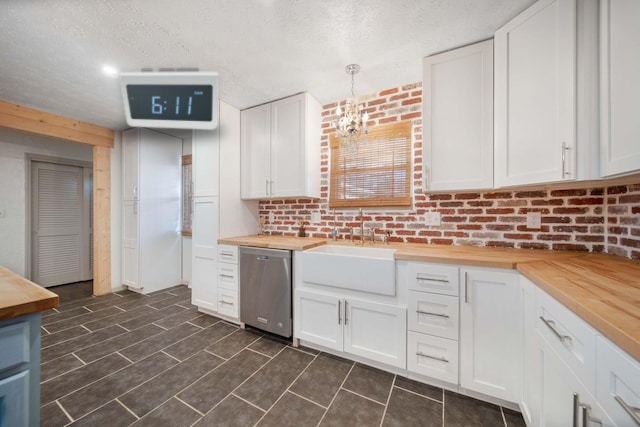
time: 6:11
